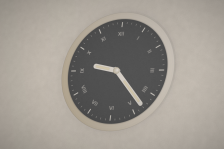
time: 9:23
